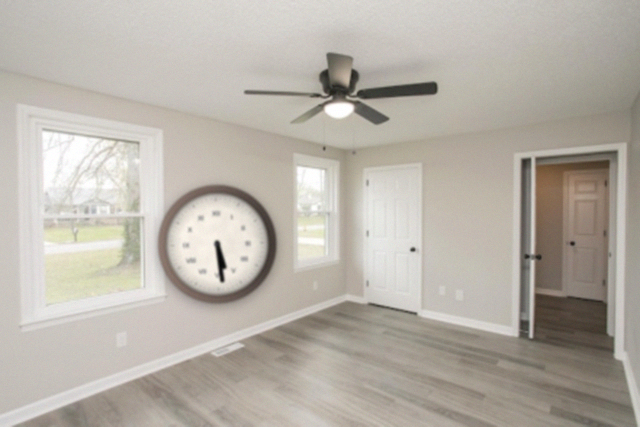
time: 5:29
